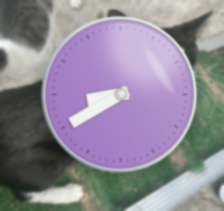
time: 8:40
